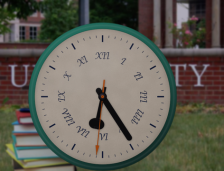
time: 6:24:31
